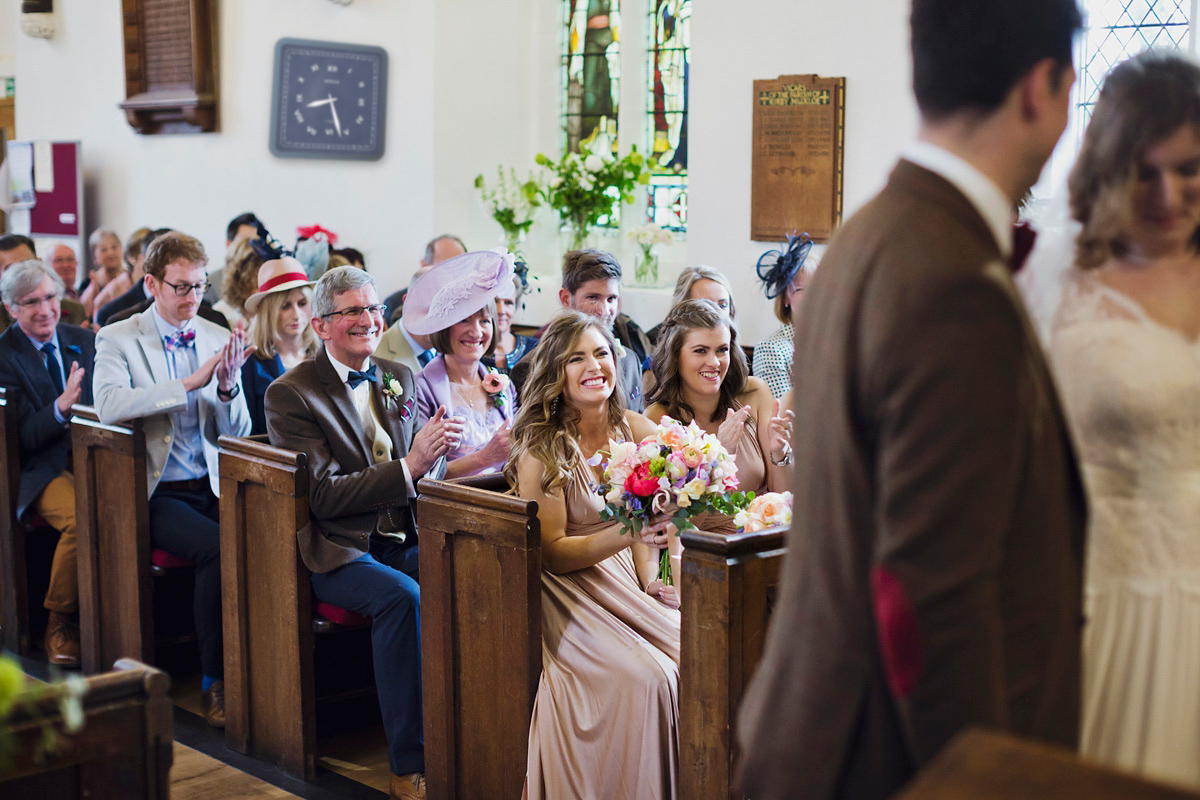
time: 8:27
